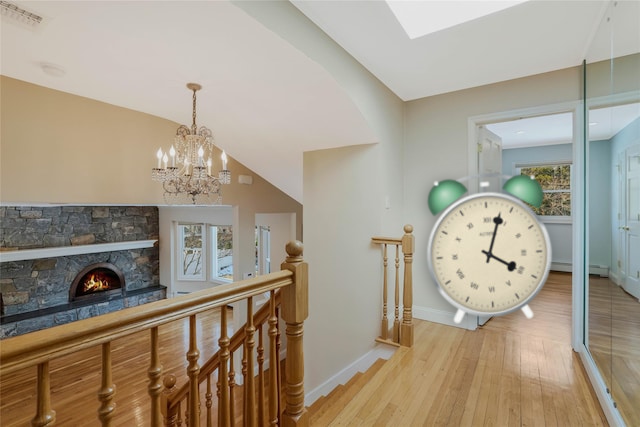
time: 4:03
